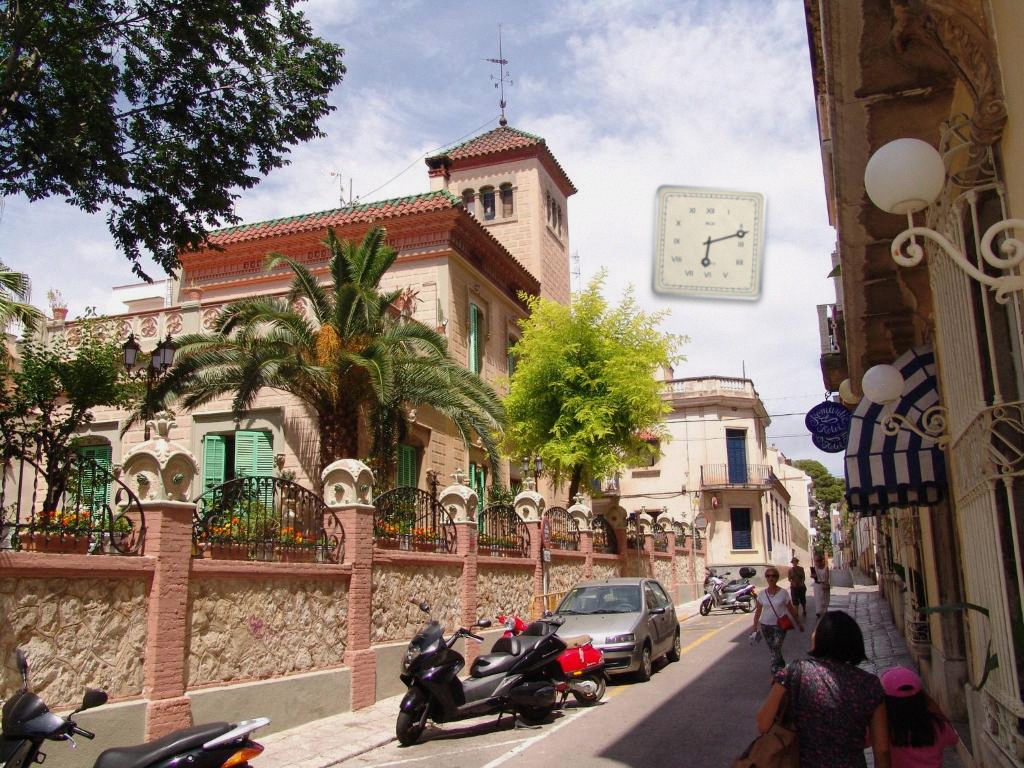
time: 6:12
